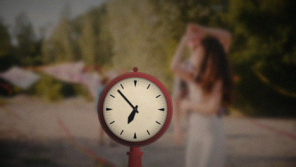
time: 6:53
